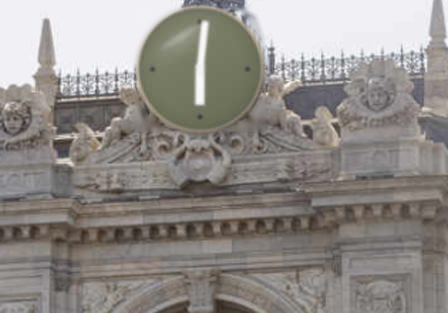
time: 6:01
